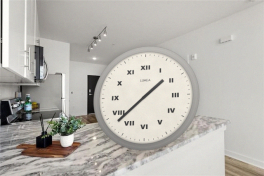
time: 1:38
